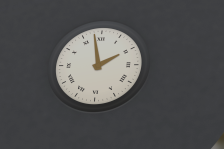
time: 1:58
